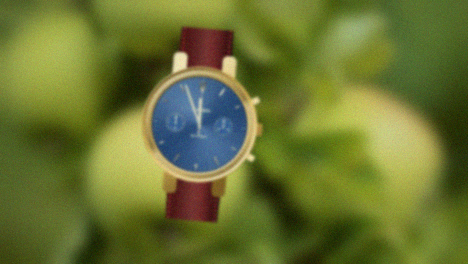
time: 11:56
